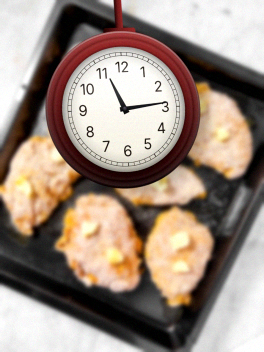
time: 11:14
